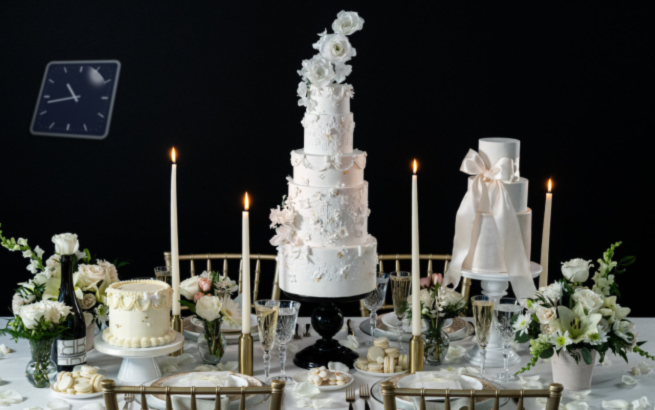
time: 10:43
